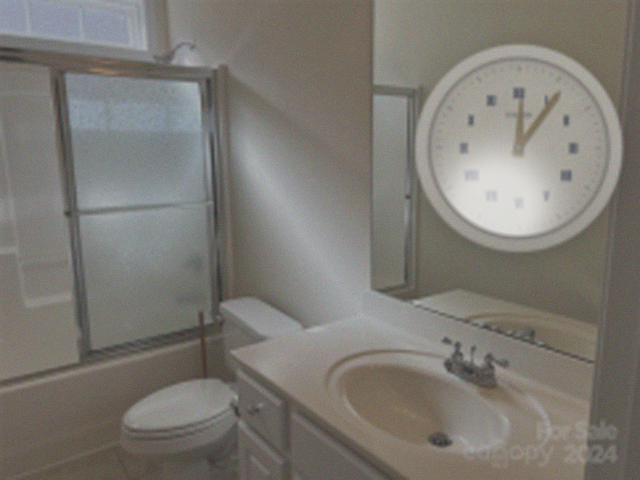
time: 12:06
